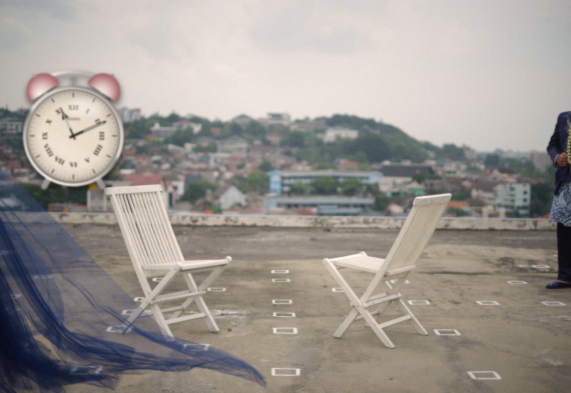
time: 11:11
